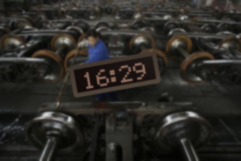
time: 16:29
